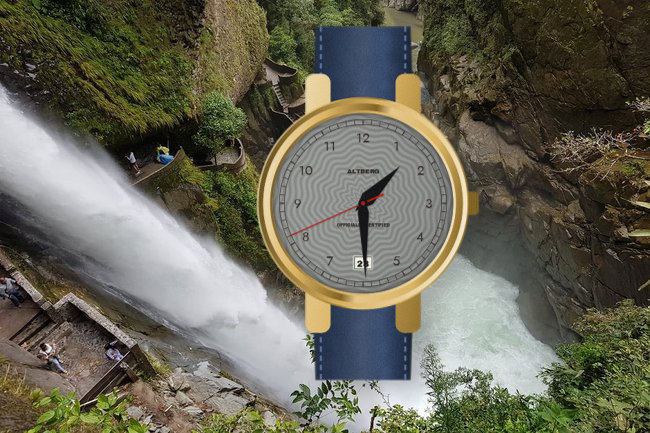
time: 1:29:41
